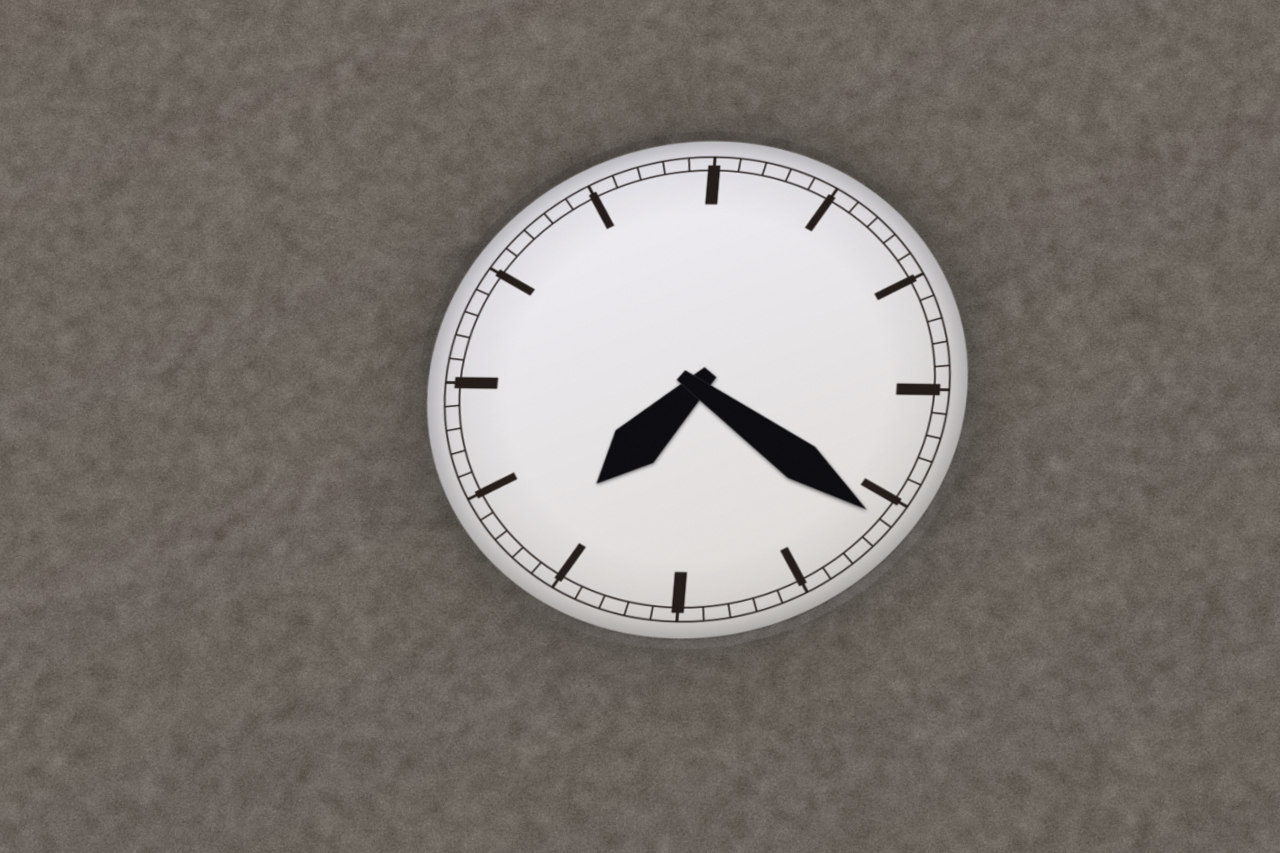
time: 7:21
